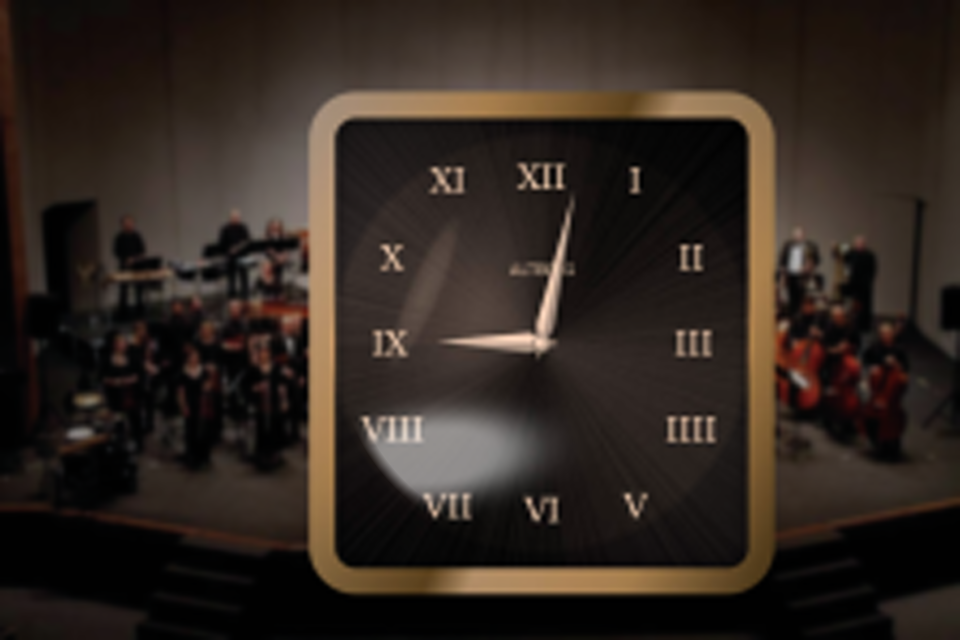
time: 9:02
